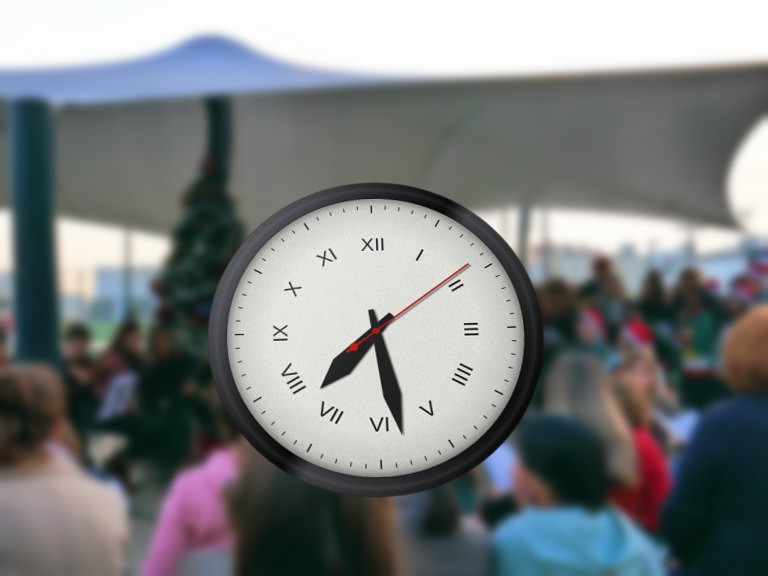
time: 7:28:09
